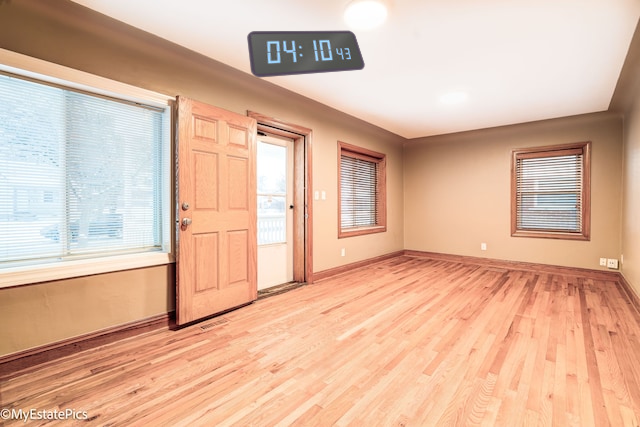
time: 4:10:43
